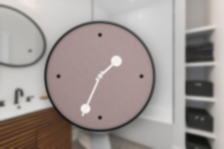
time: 1:34
